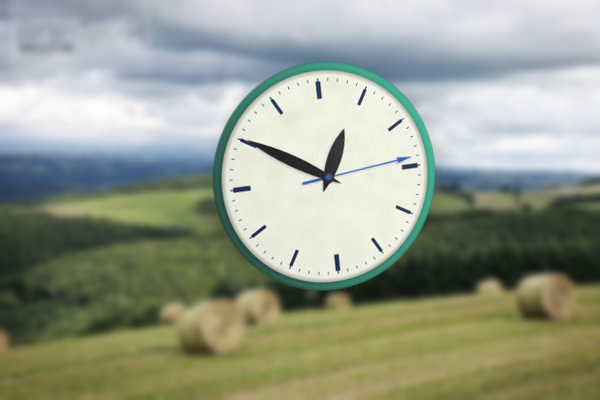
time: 12:50:14
